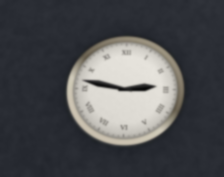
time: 2:47
